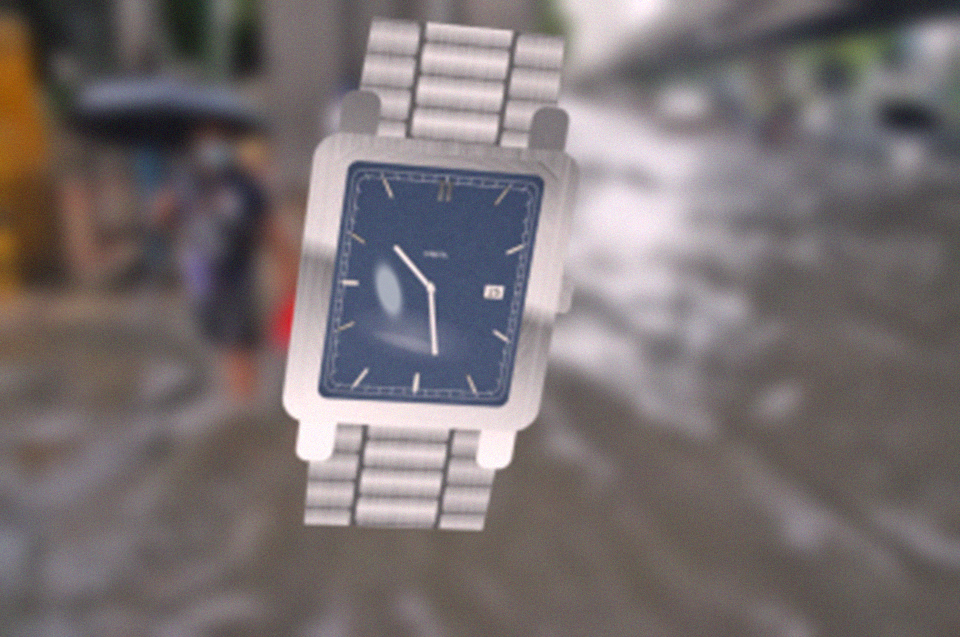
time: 10:28
